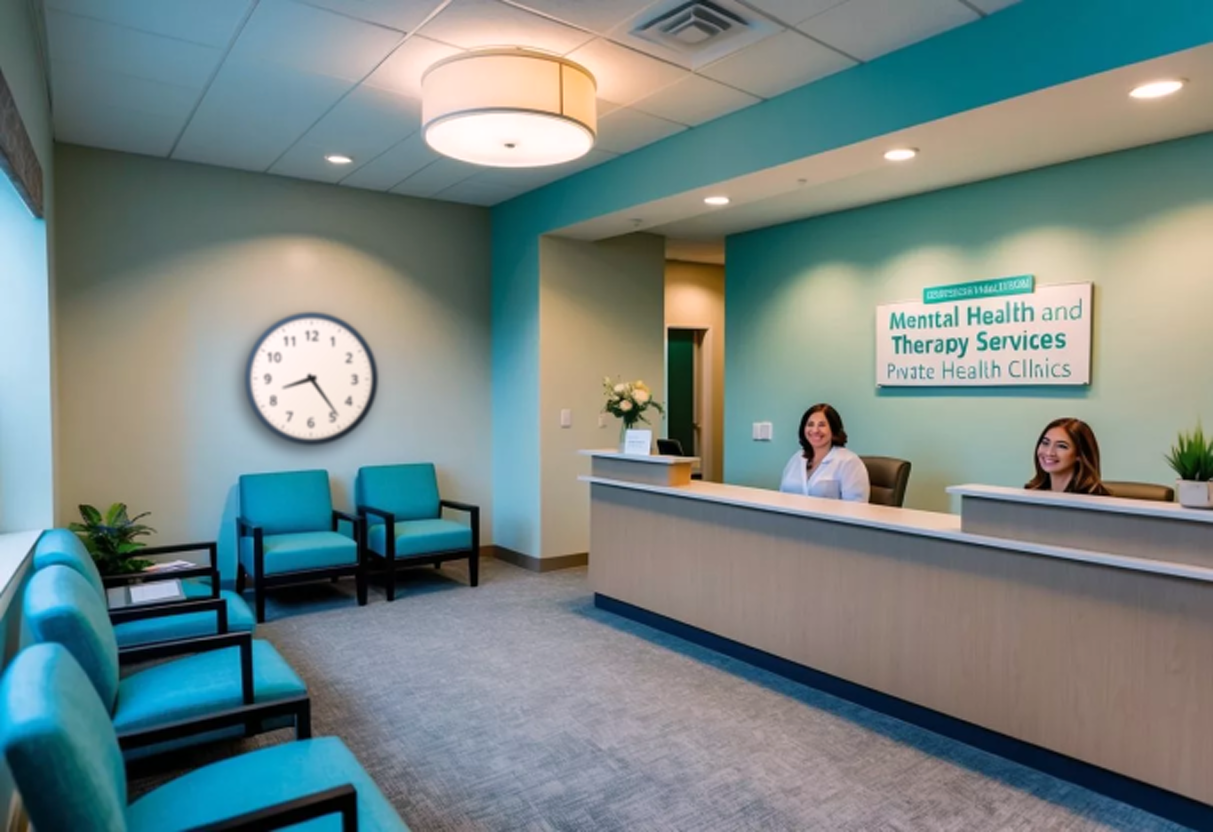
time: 8:24
